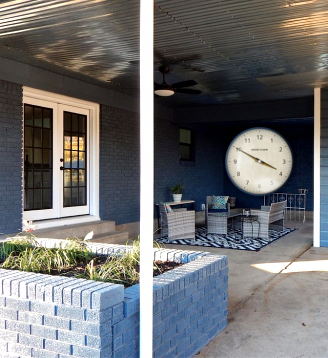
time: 3:50
